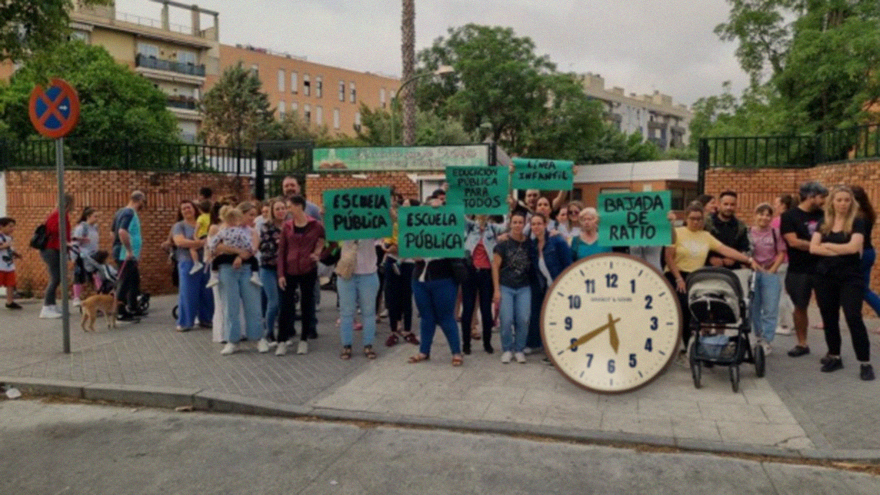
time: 5:40
